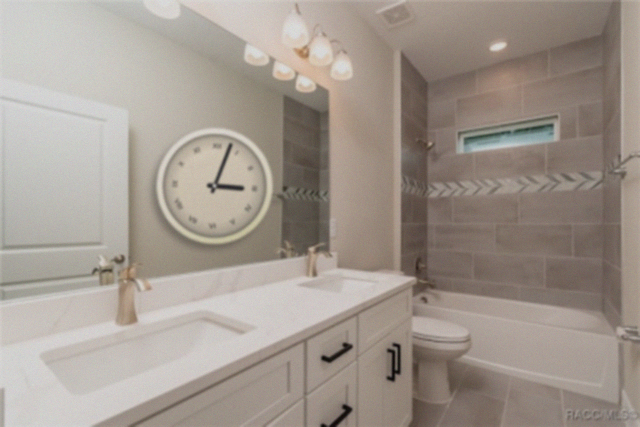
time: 3:03
